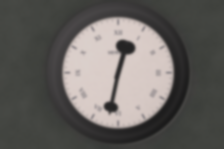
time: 12:32
